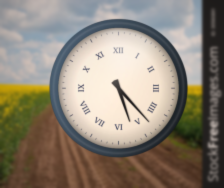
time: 5:23
